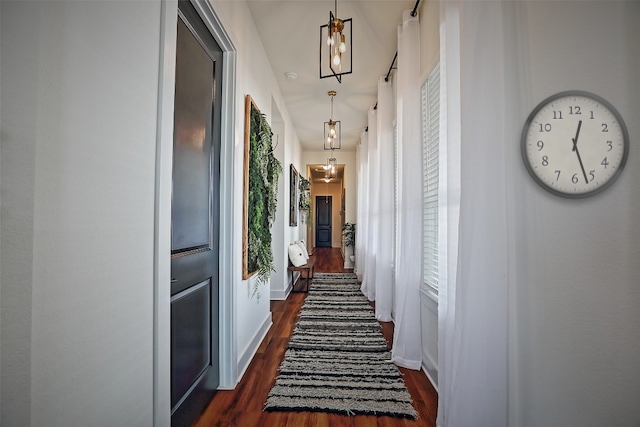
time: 12:27
